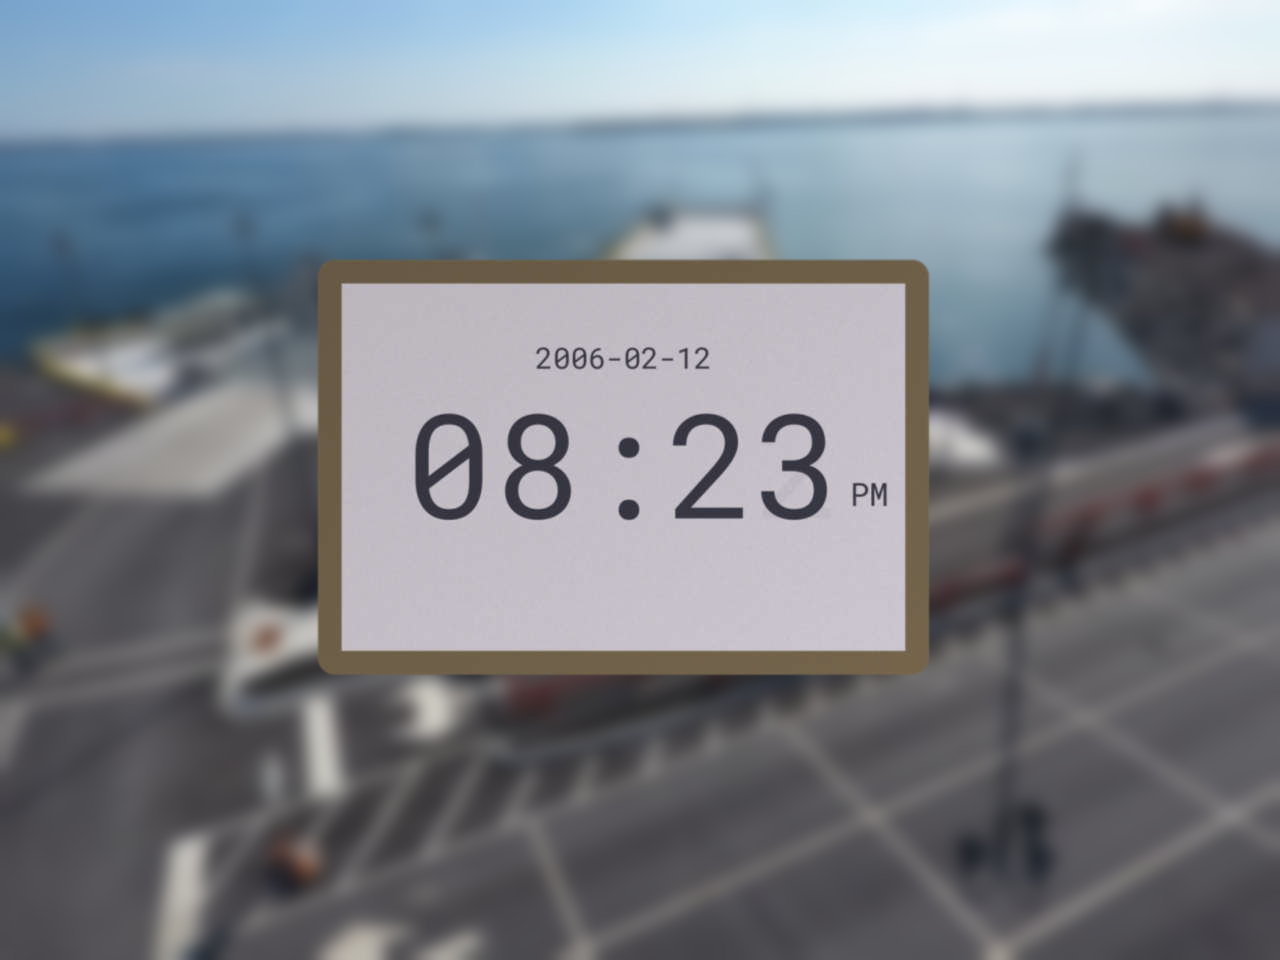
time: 8:23
